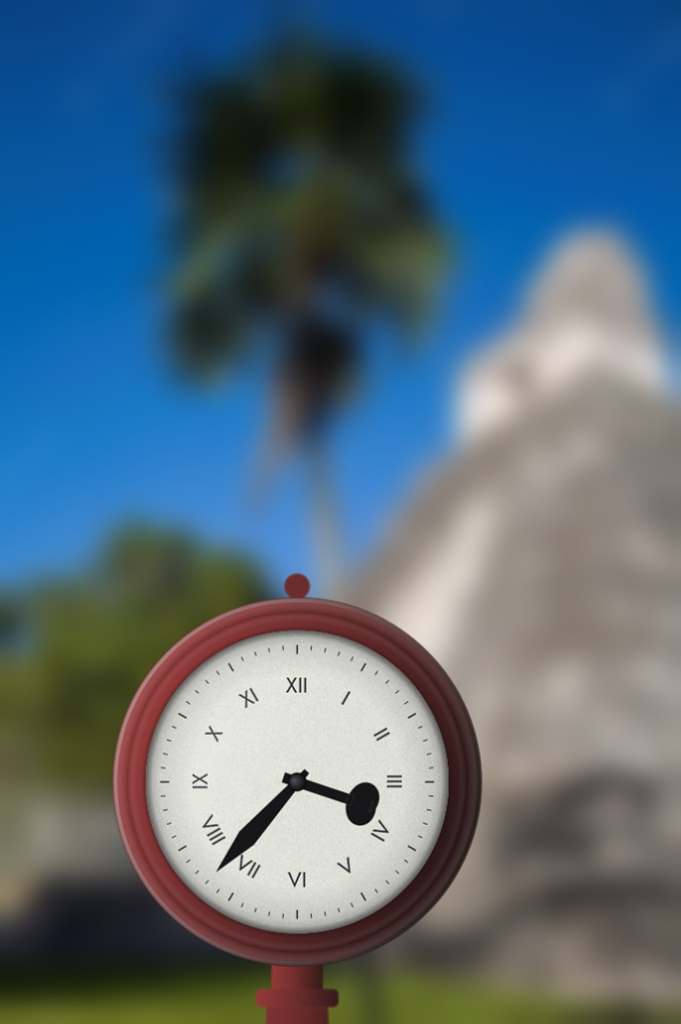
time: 3:37
